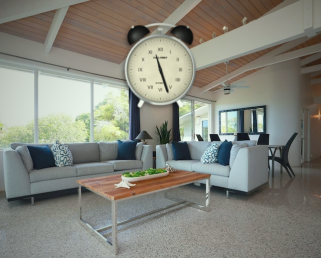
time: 11:27
